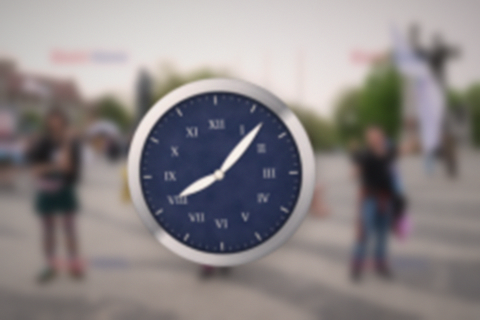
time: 8:07
